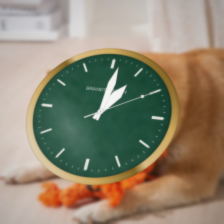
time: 1:01:10
